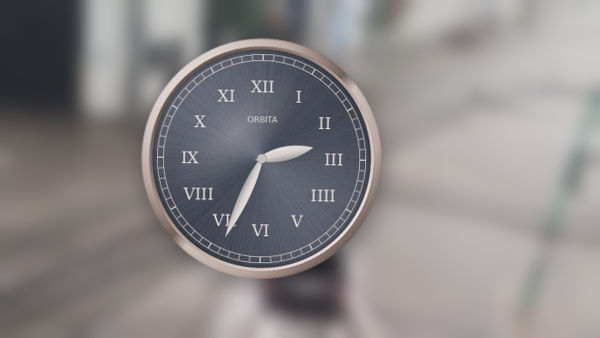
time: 2:34
